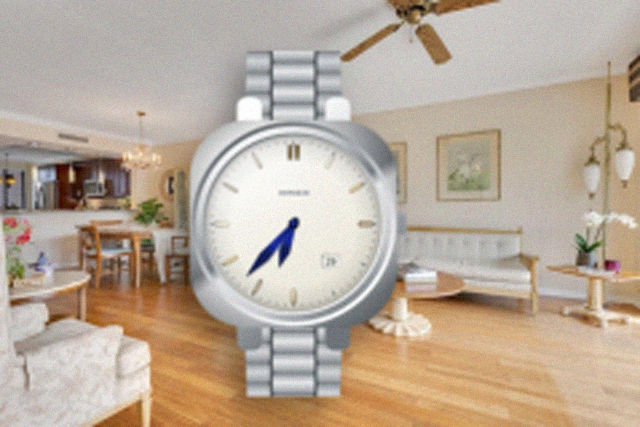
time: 6:37
